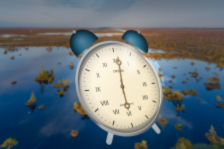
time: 6:01
